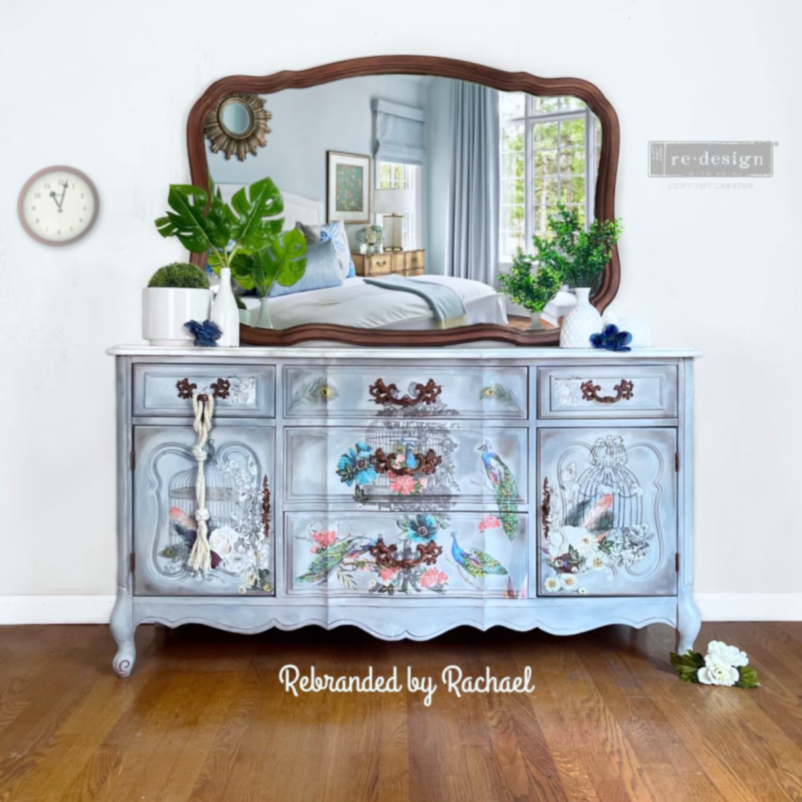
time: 11:02
